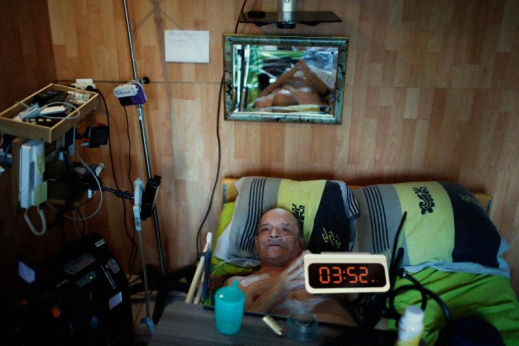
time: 3:52
